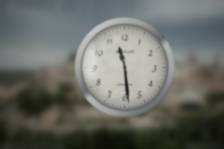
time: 11:29
